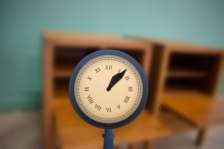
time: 1:07
